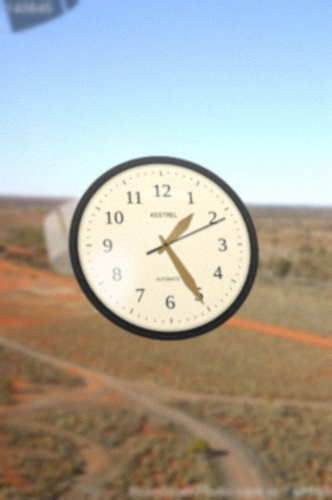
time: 1:25:11
